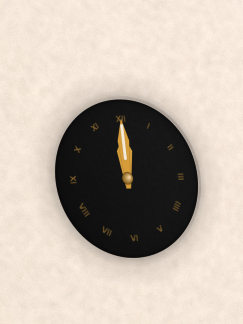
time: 12:00
